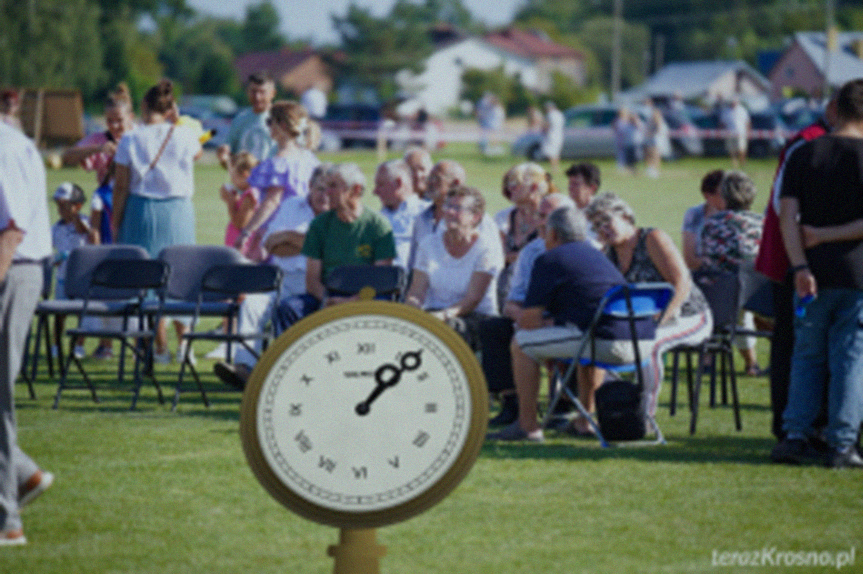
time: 1:07
